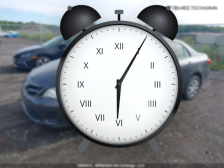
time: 6:05
